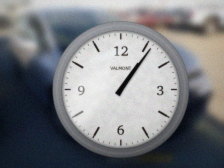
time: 1:06
